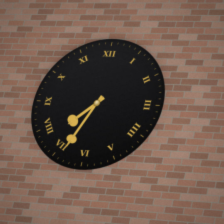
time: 7:34
